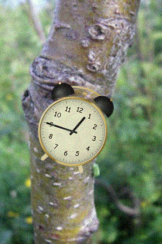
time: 12:45
